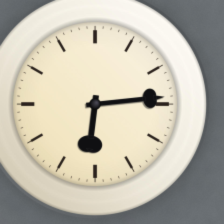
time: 6:14
